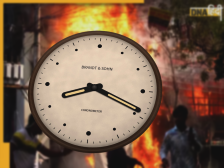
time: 8:19
